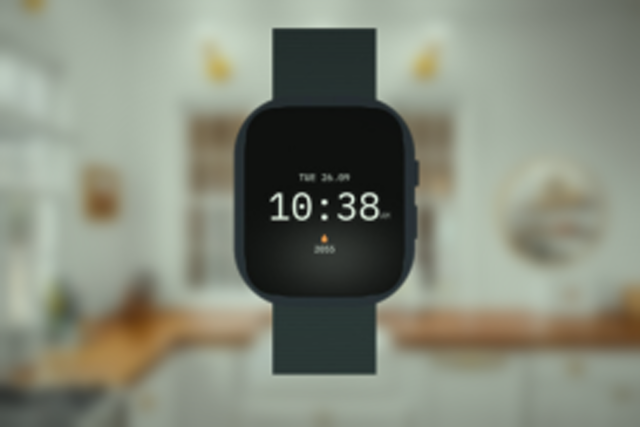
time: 10:38
